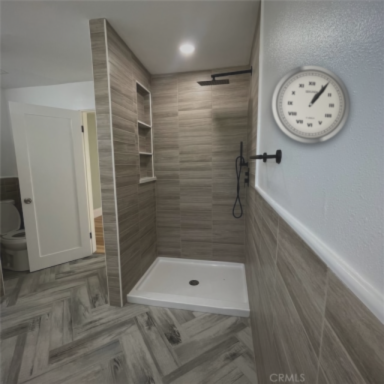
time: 1:06
